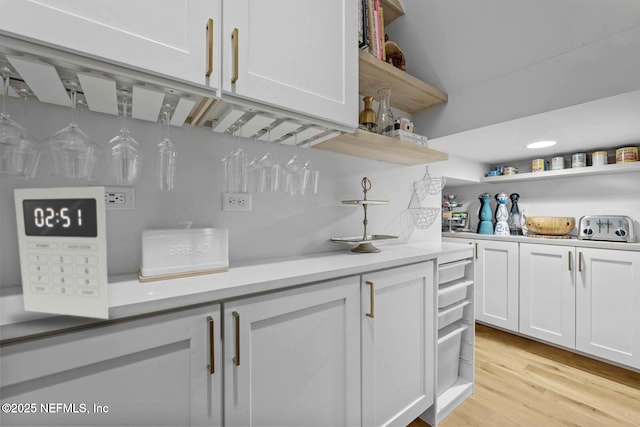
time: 2:51
